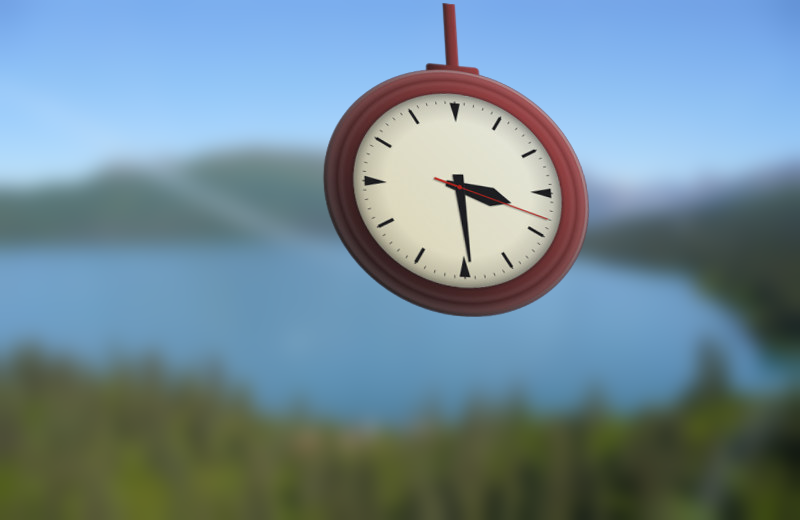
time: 3:29:18
